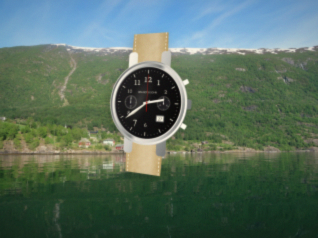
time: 2:39
